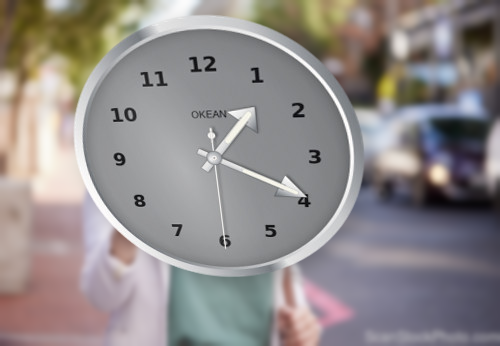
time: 1:19:30
